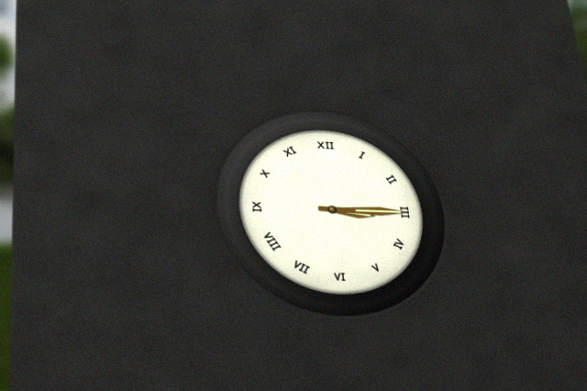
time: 3:15
